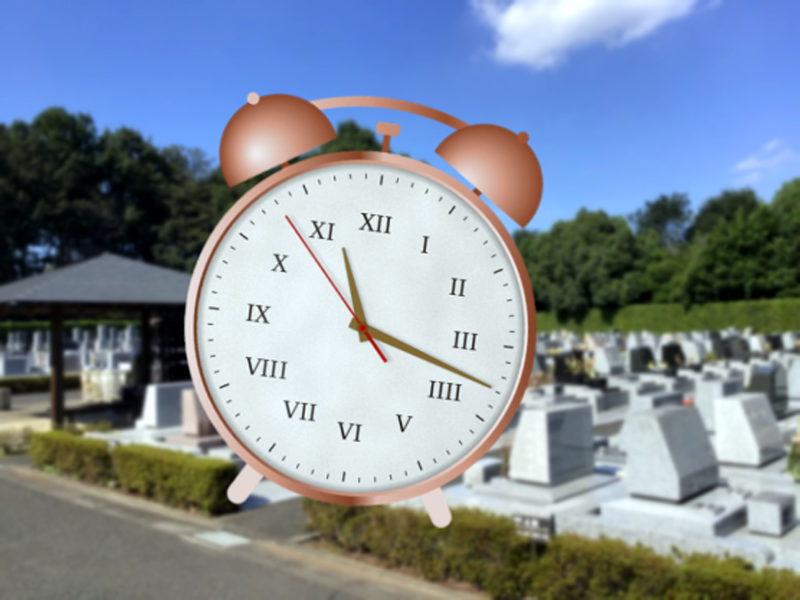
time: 11:17:53
